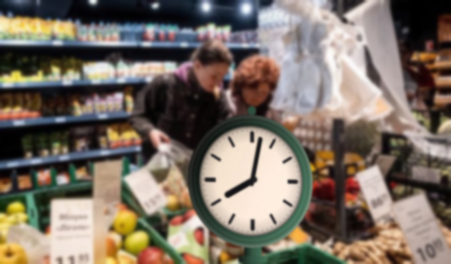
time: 8:02
